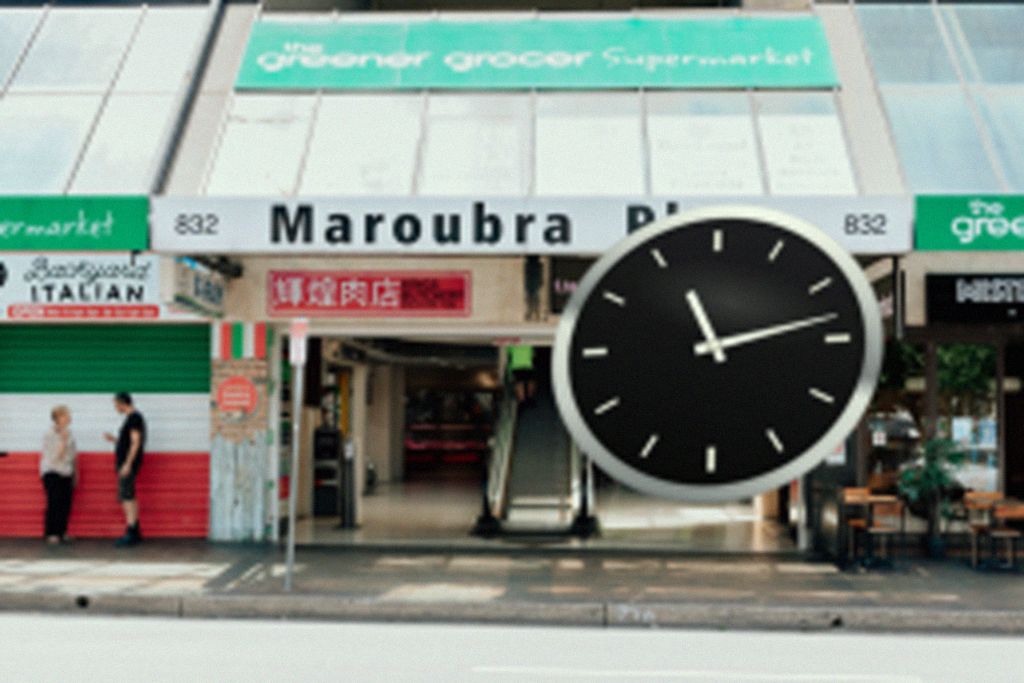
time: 11:13
